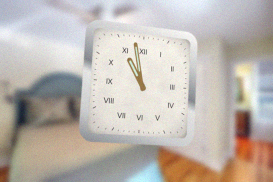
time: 10:58
